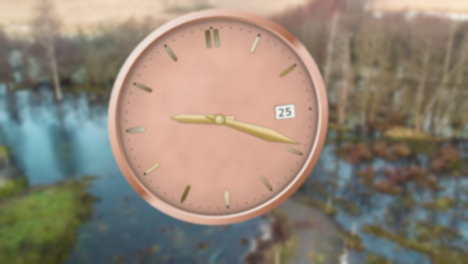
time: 9:19
